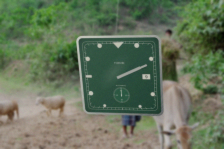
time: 2:11
